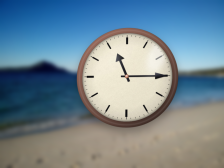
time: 11:15
